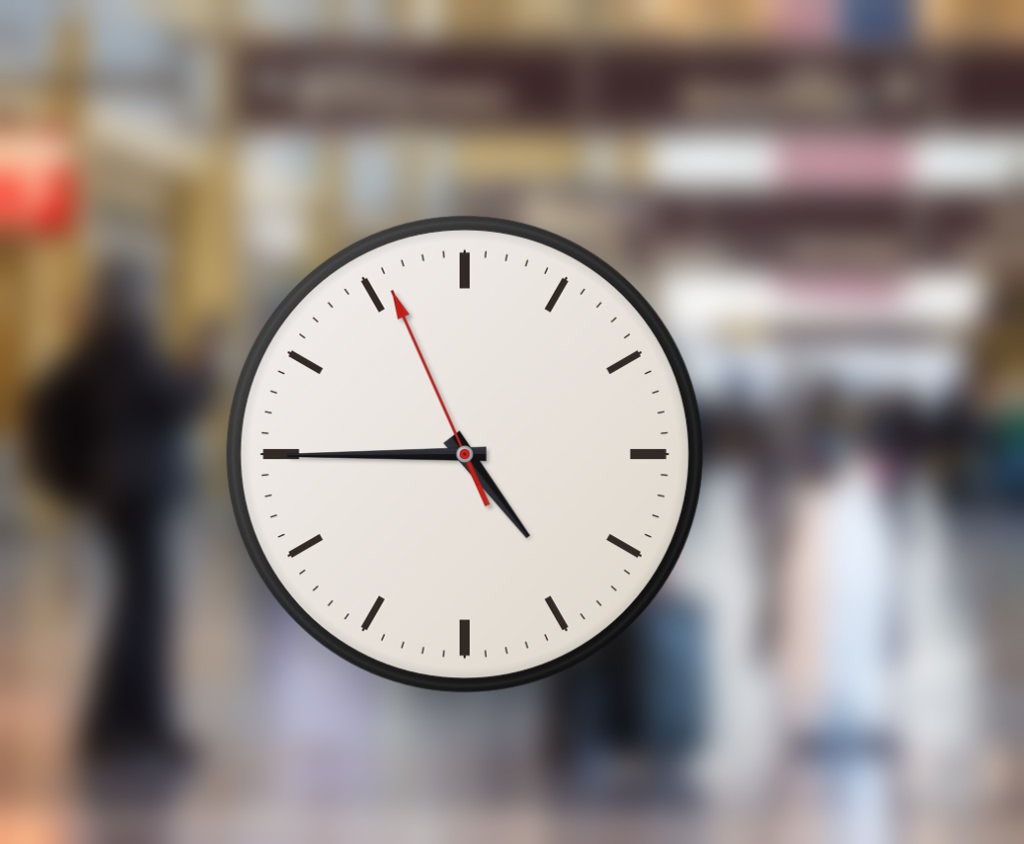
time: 4:44:56
